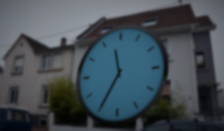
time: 11:35
